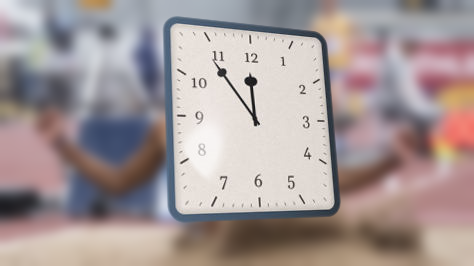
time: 11:54
